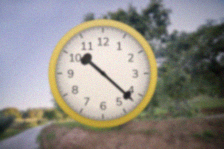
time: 10:22
